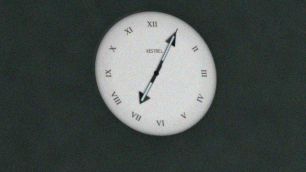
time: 7:05
